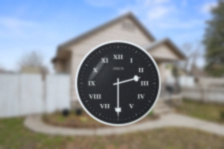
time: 2:30
